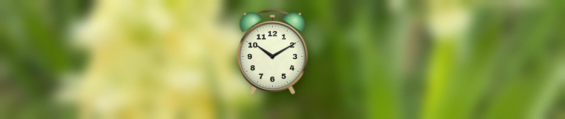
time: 10:10
